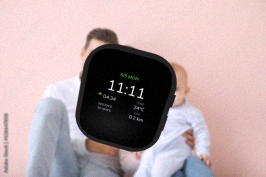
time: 11:11
